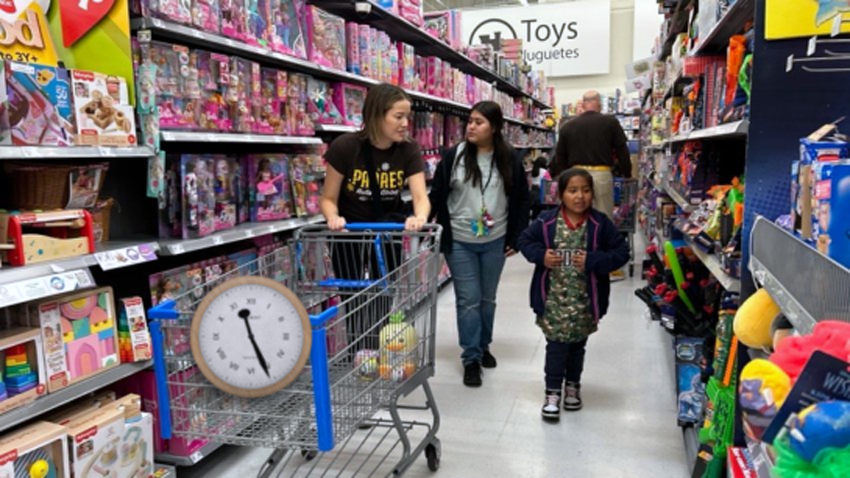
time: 11:26
